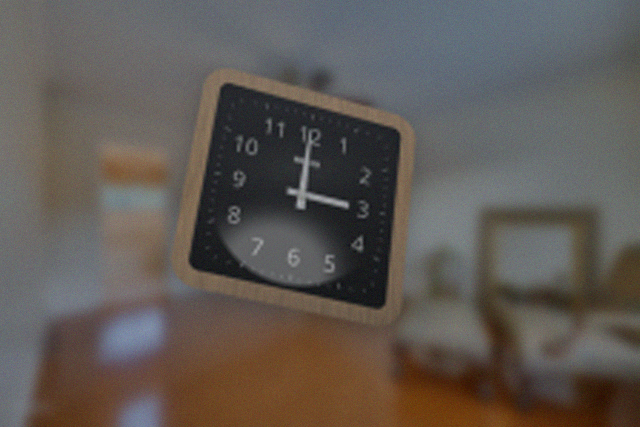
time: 3:00
